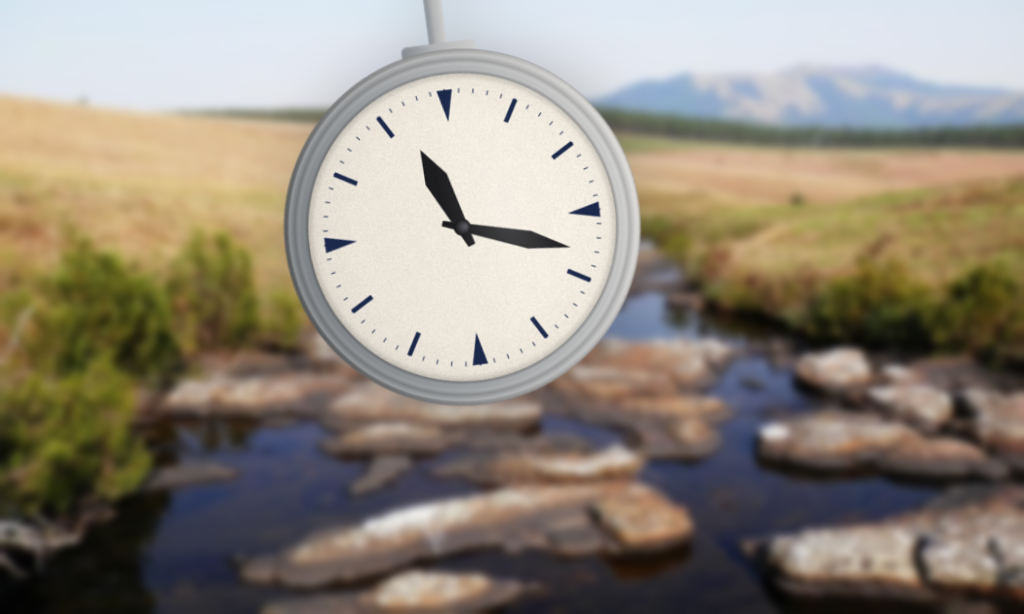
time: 11:18
